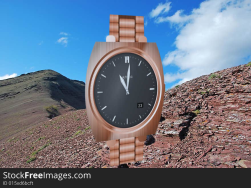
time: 11:01
